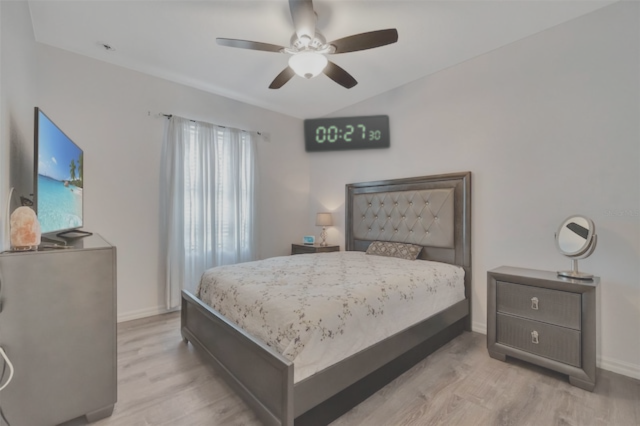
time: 0:27
